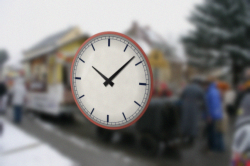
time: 10:08
